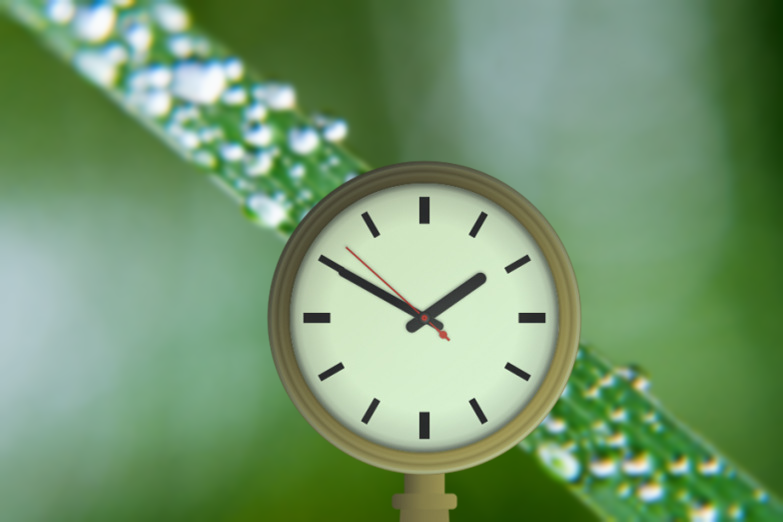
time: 1:49:52
